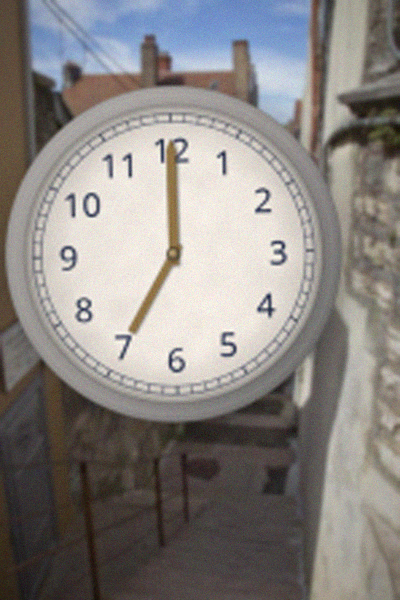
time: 7:00
